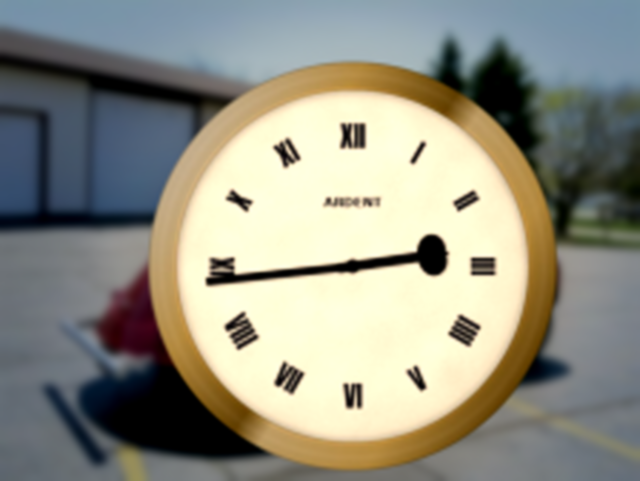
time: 2:44
